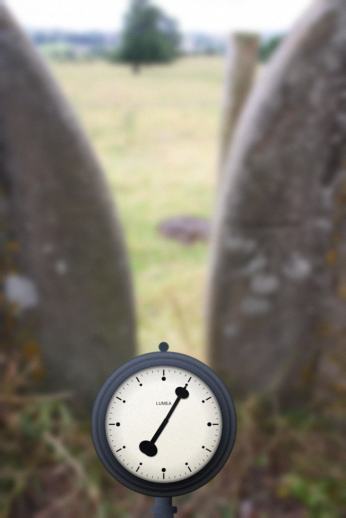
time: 7:05
